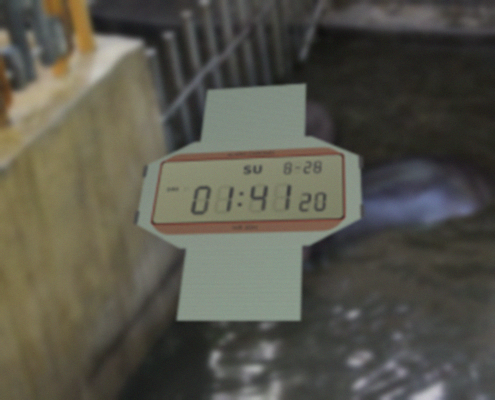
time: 1:41:20
